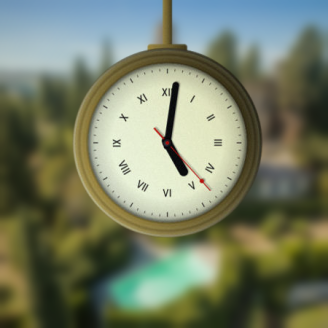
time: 5:01:23
